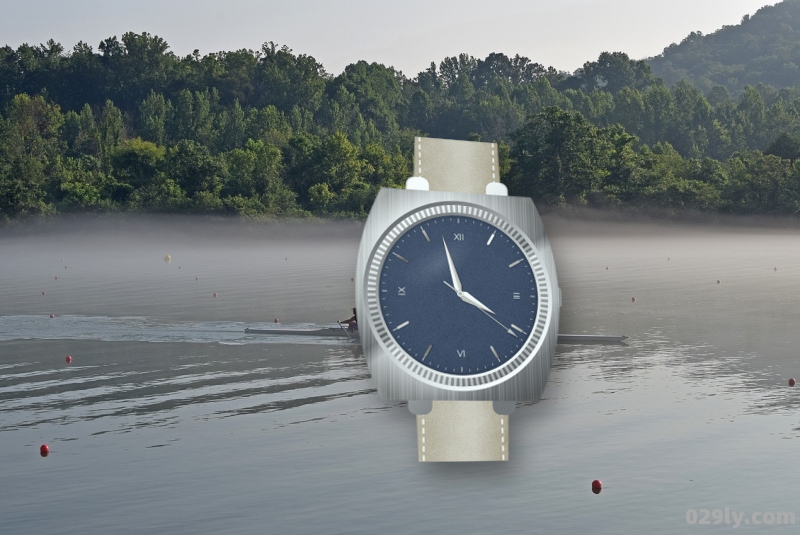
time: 3:57:21
